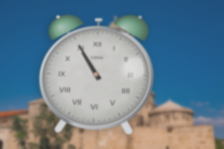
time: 10:55
